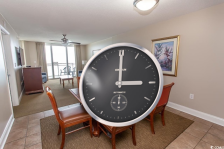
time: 3:00
